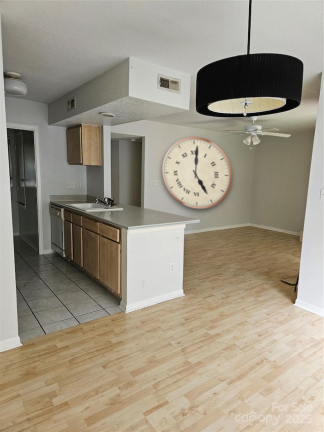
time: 5:01
